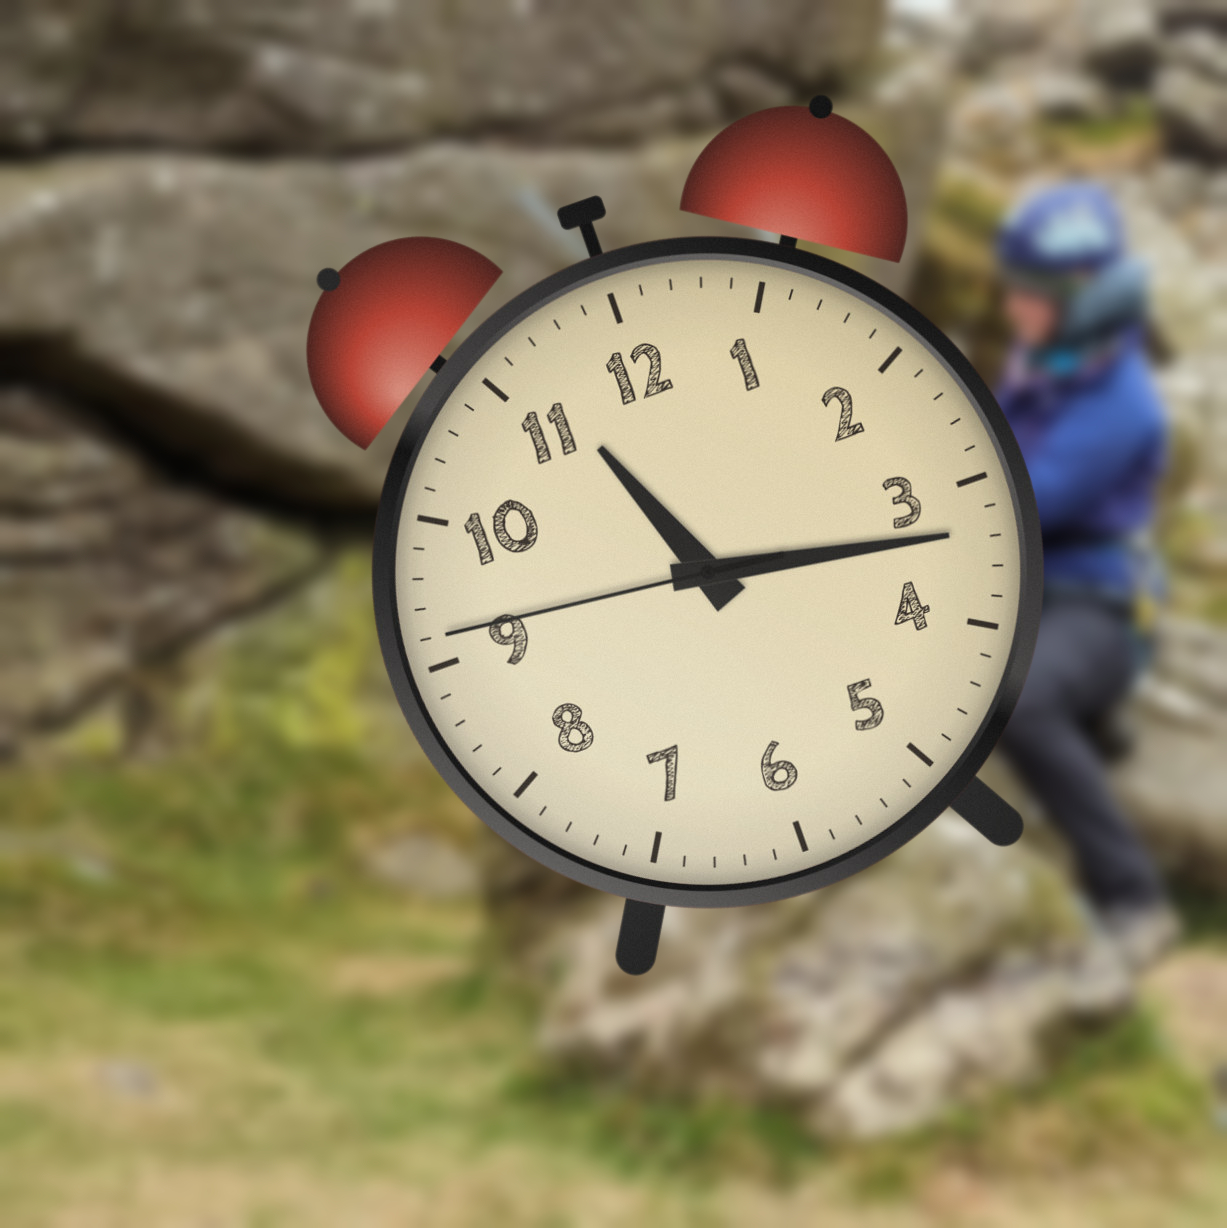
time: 11:16:46
